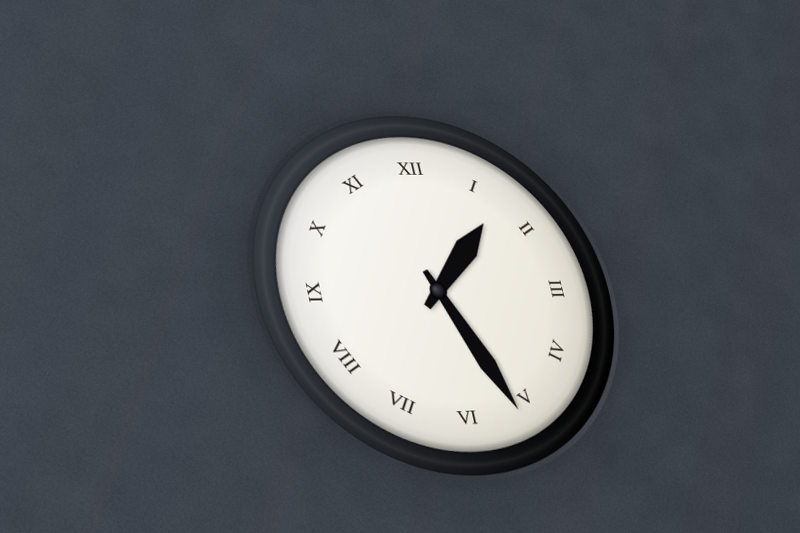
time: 1:26
